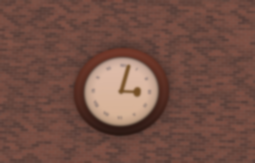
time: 3:02
